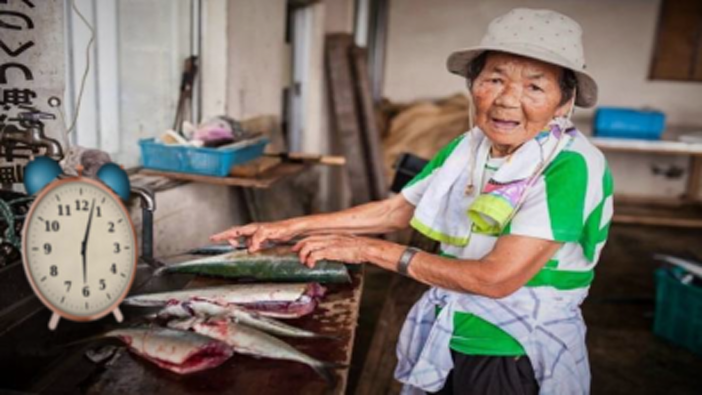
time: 6:03
